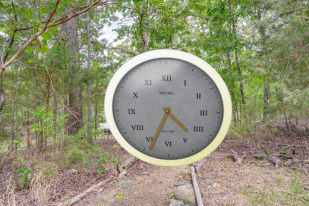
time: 4:34
